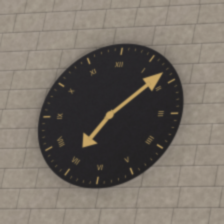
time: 7:08
